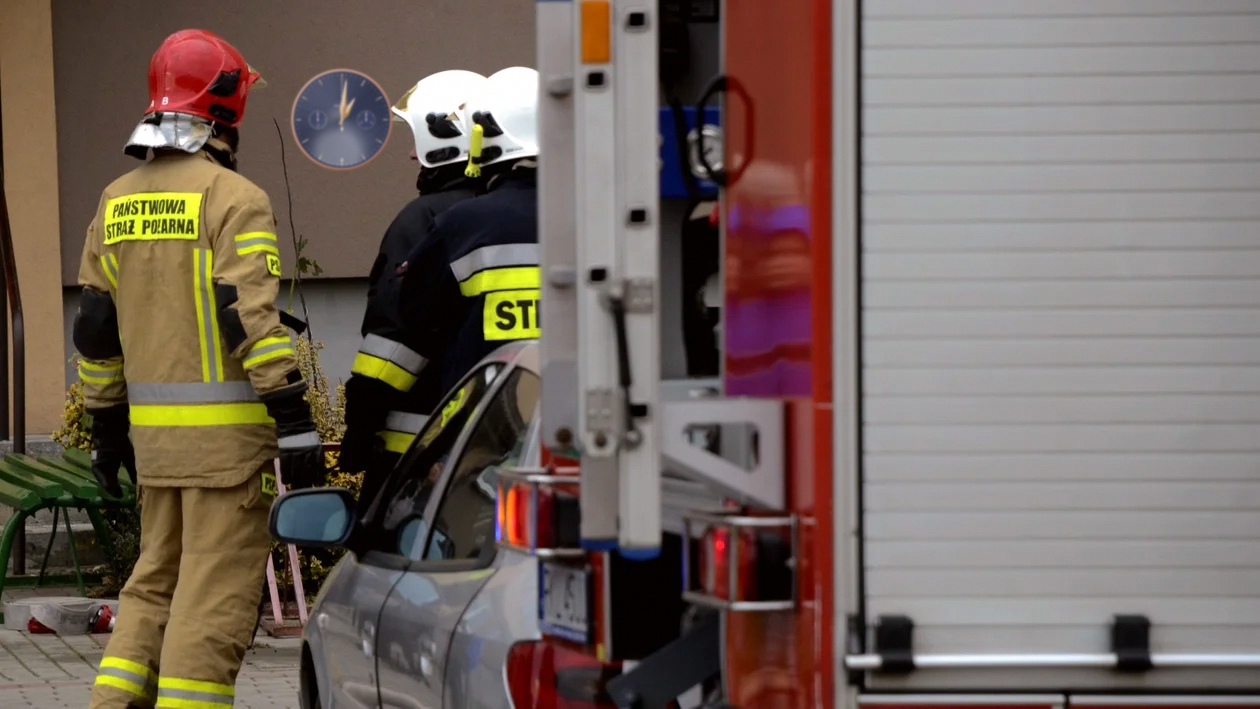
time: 1:01
